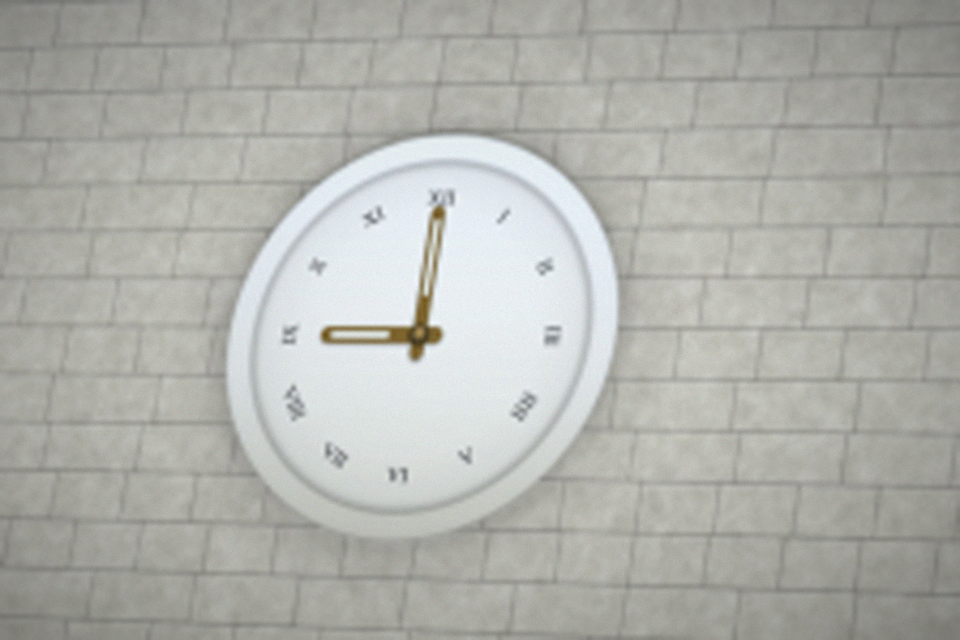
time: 9:00
